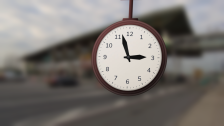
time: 2:57
